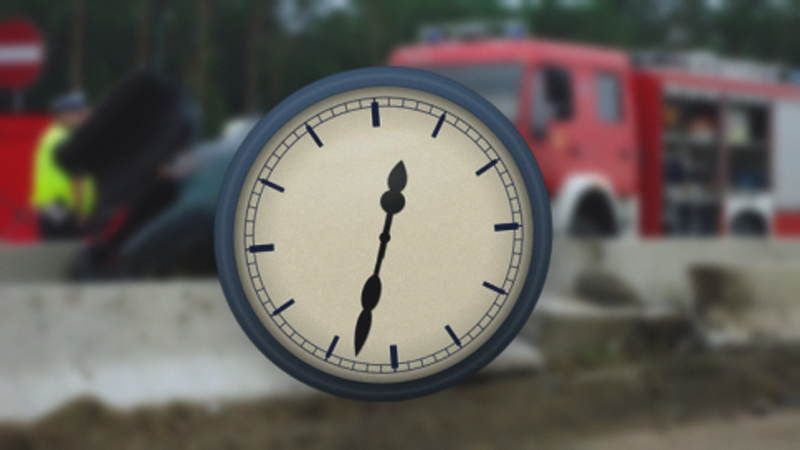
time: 12:33
